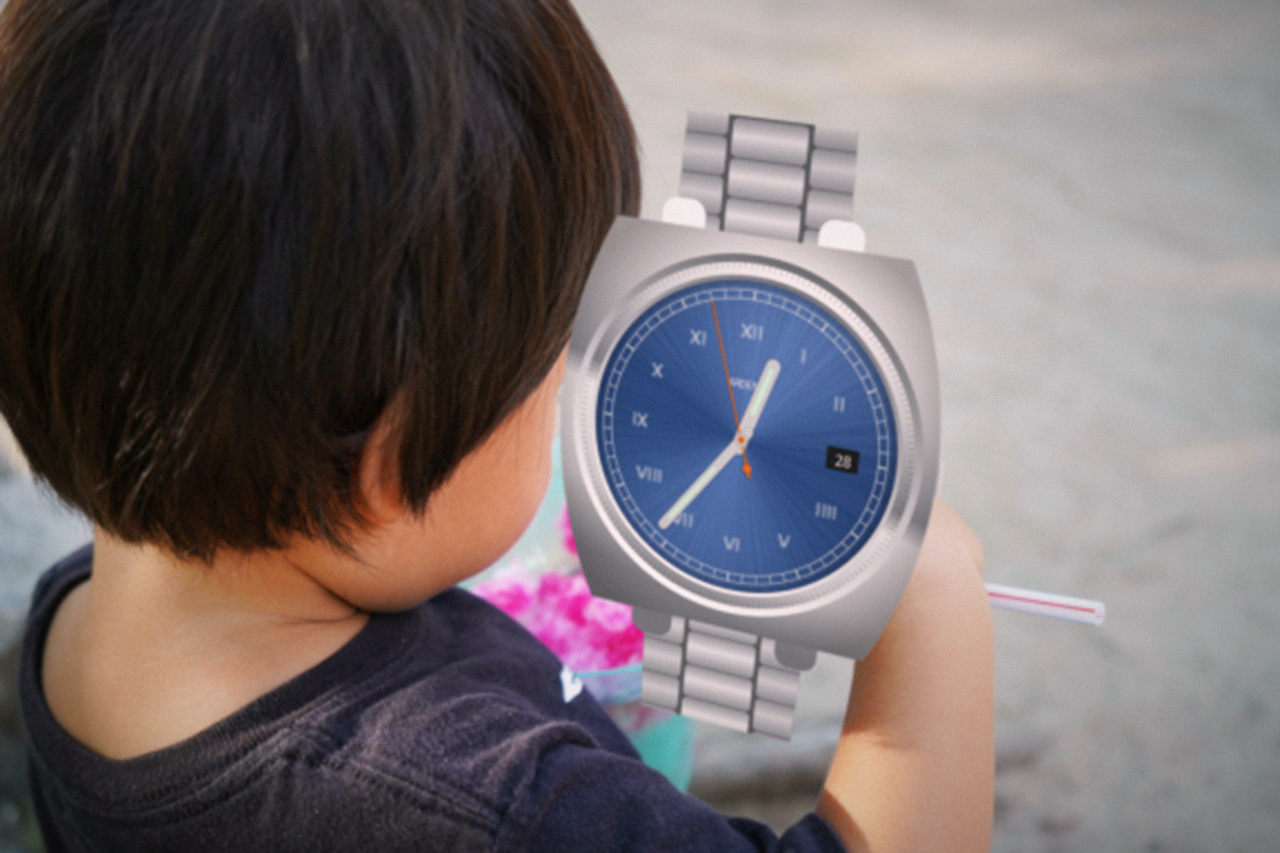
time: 12:35:57
